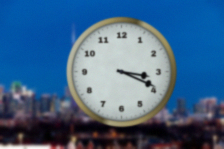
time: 3:19
